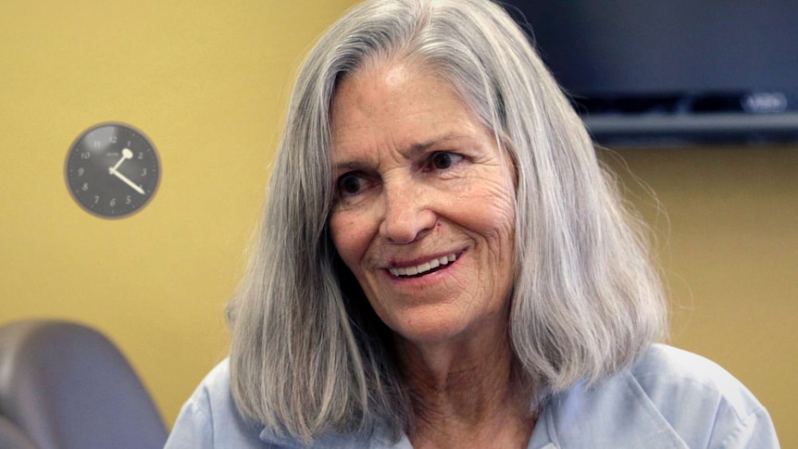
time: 1:21
